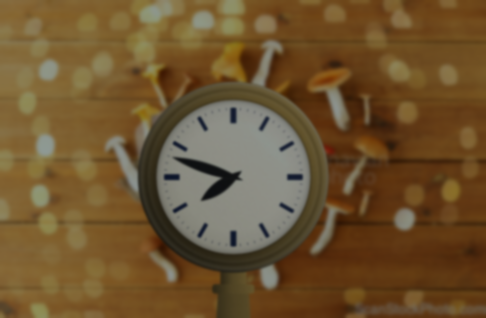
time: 7:48
